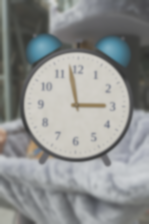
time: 2:58
